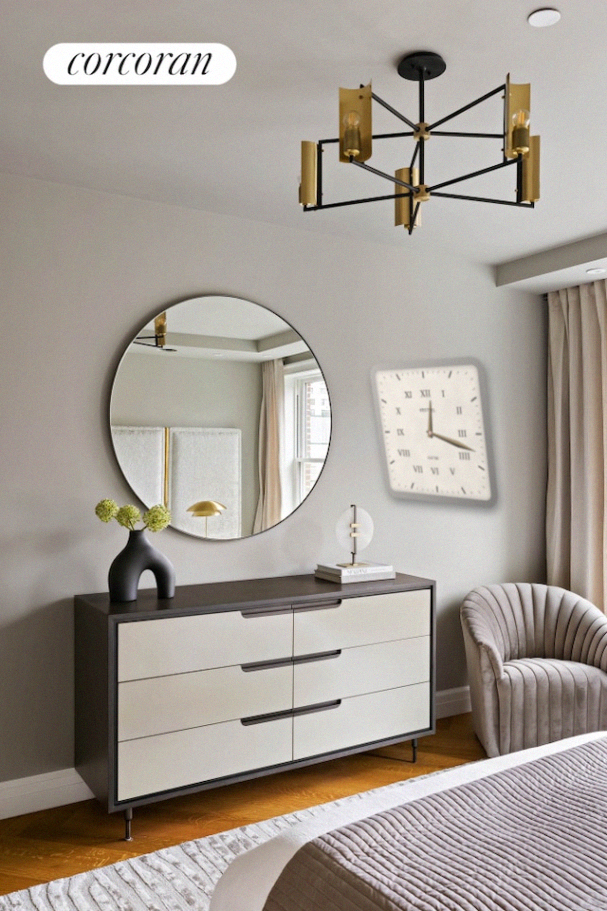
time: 12:18
